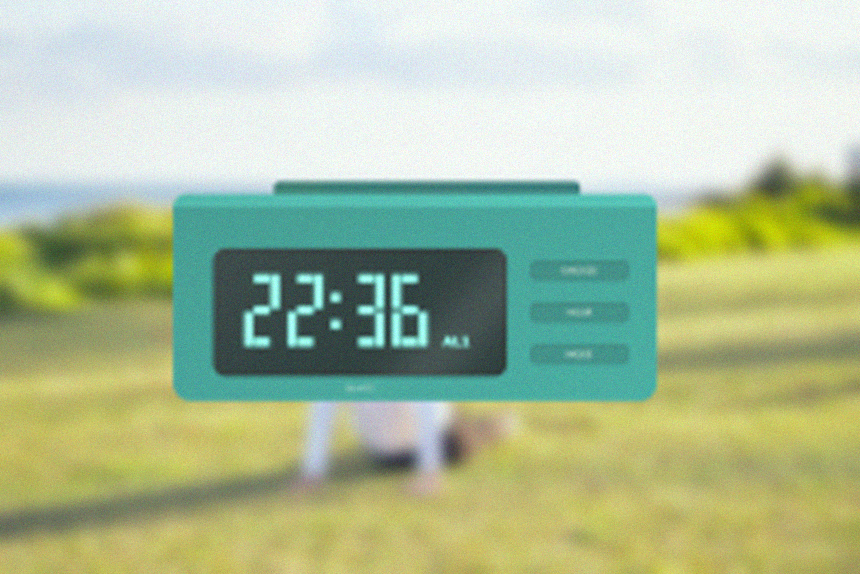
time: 22:36
